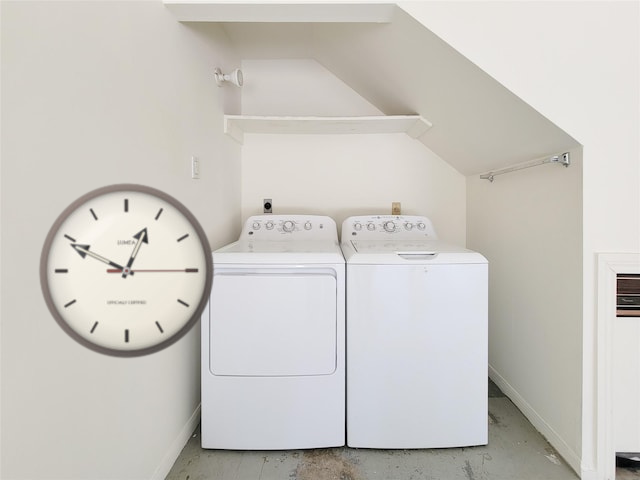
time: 12:49:15
